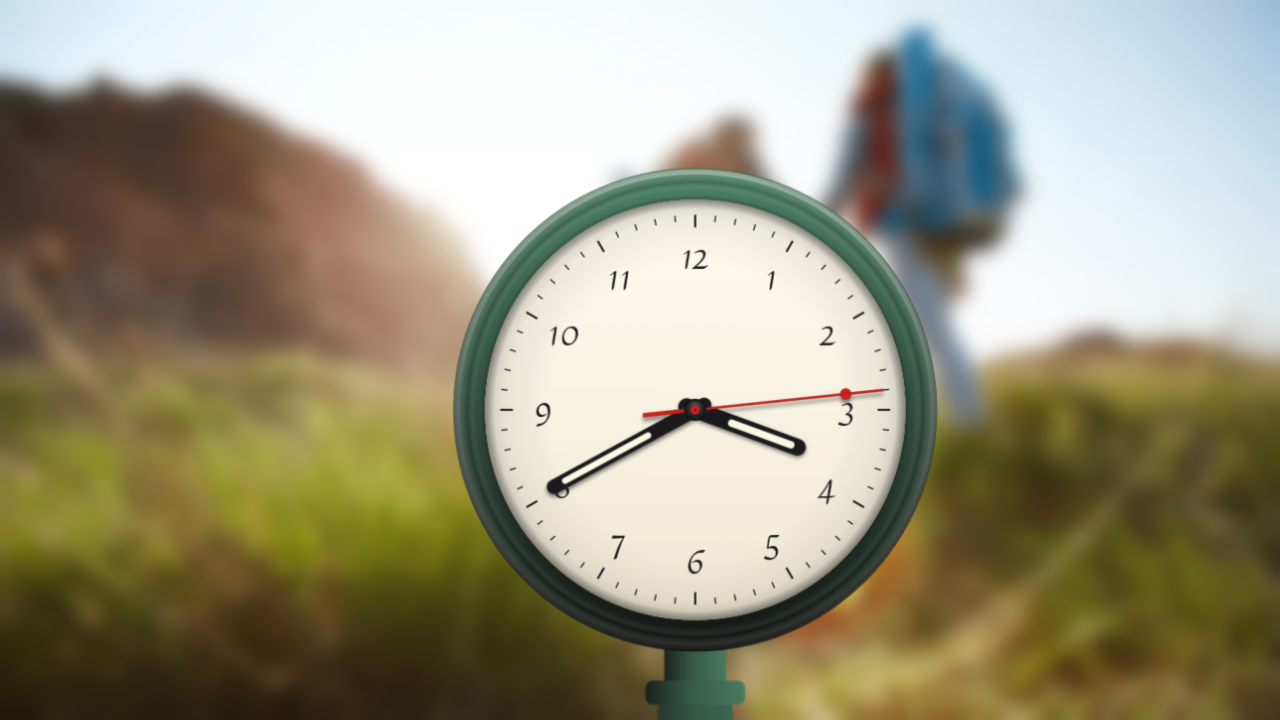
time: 3:40:14
